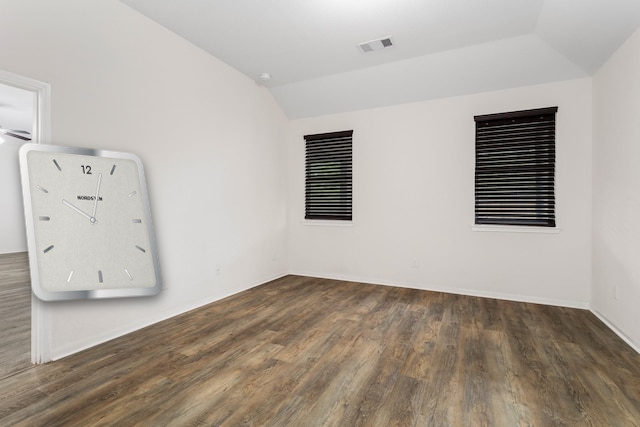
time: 10:03
